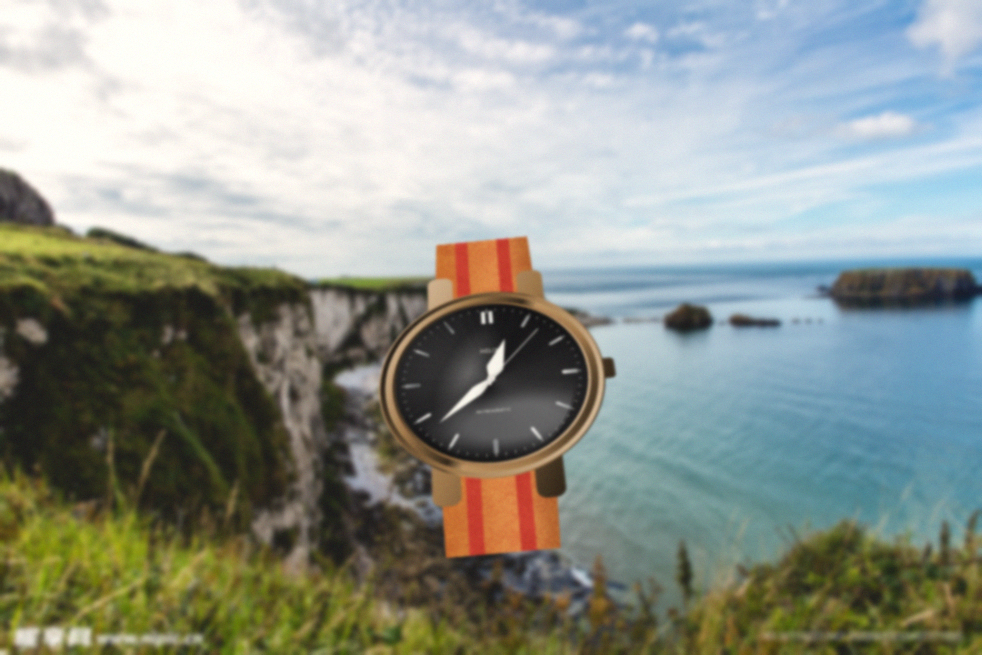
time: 12:38:07
